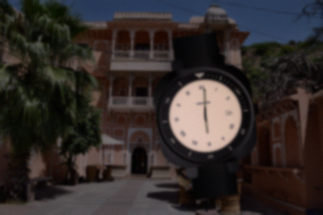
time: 6:01
